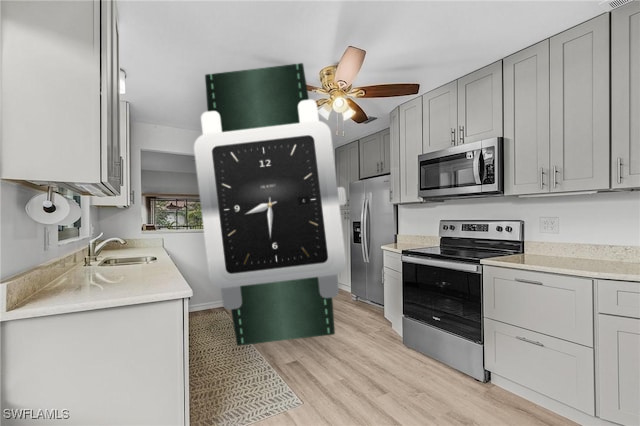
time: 8:31
